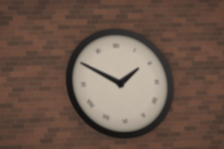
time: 1:50
